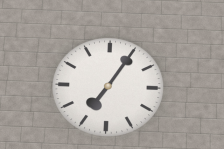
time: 7:05
